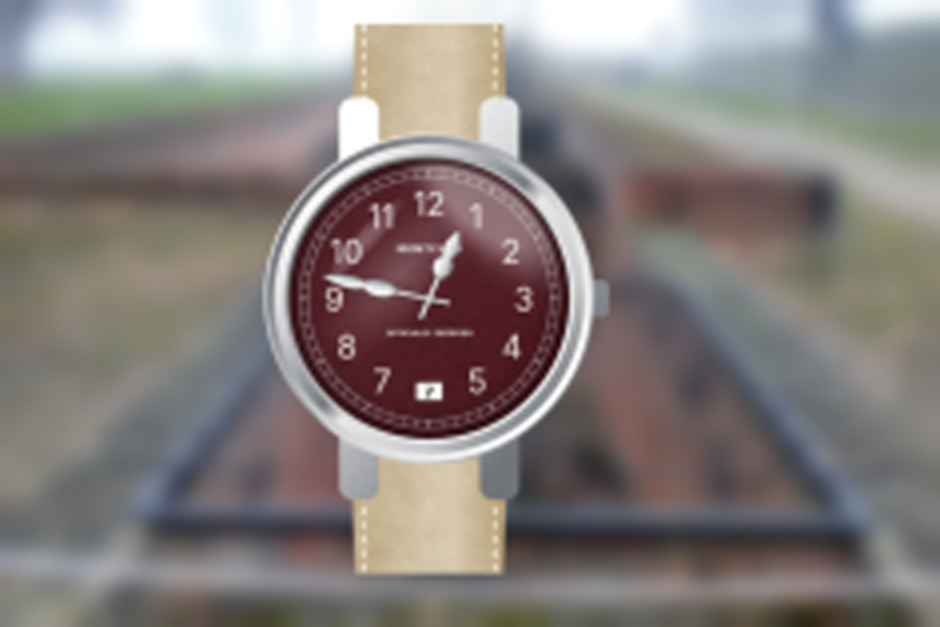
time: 12:47
